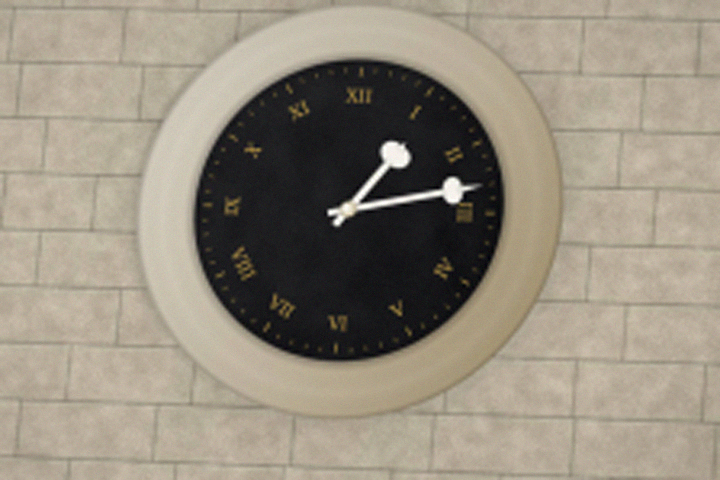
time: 1:13
